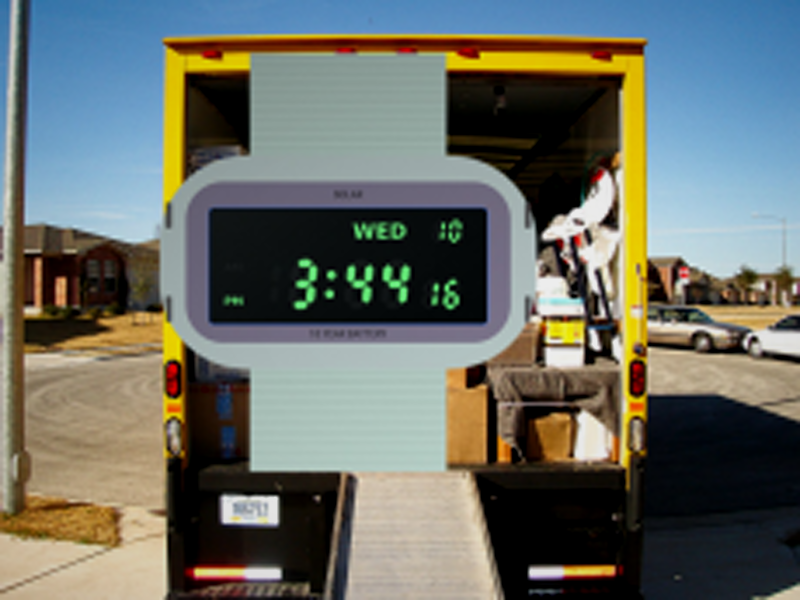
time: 3:44:16
